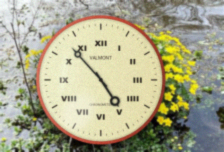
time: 4:53
